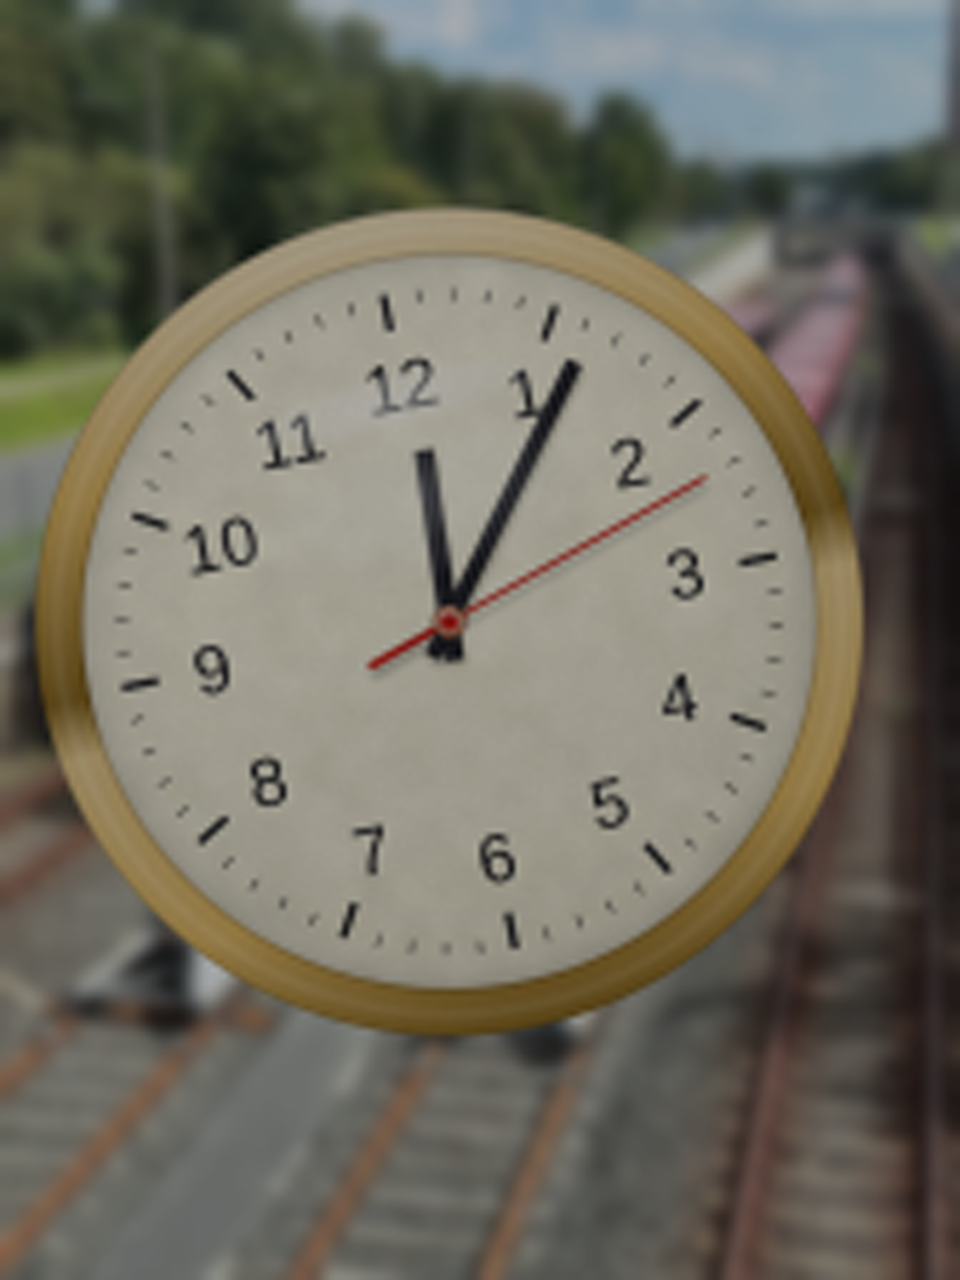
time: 12:06:12
